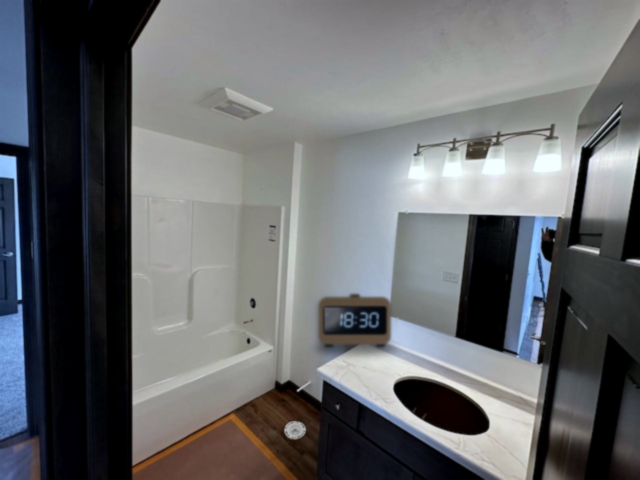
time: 18:30
